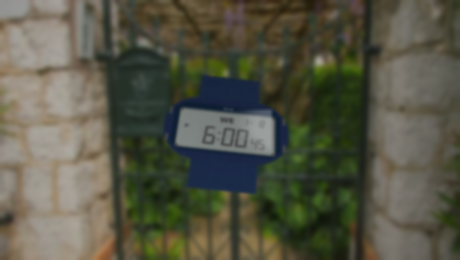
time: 6:00
